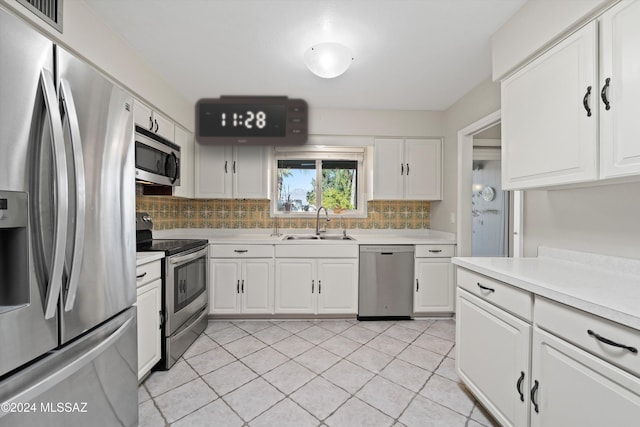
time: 11:28
